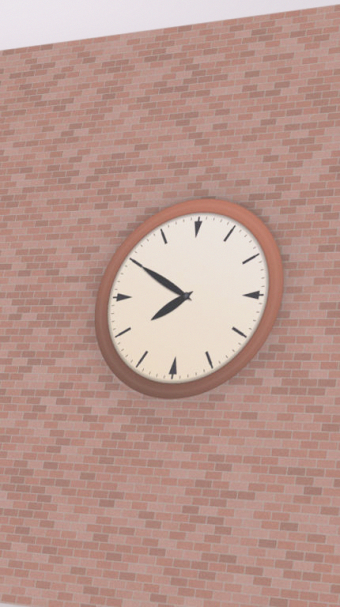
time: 7:50
